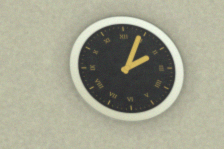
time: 2:04
